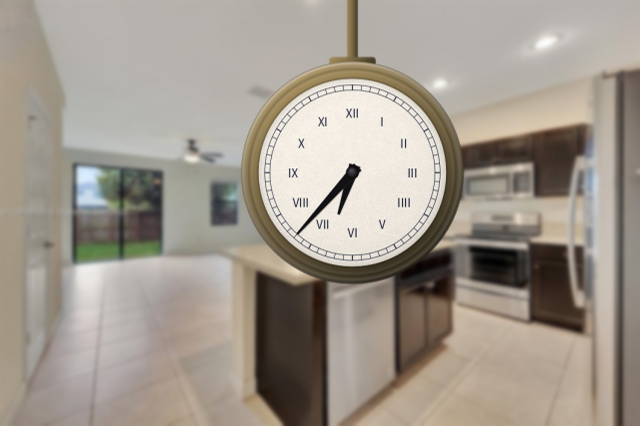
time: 6:37
